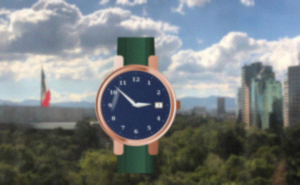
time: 2:52
